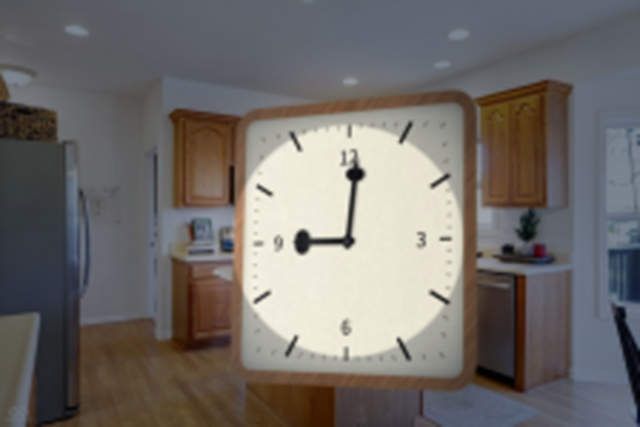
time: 9:01
